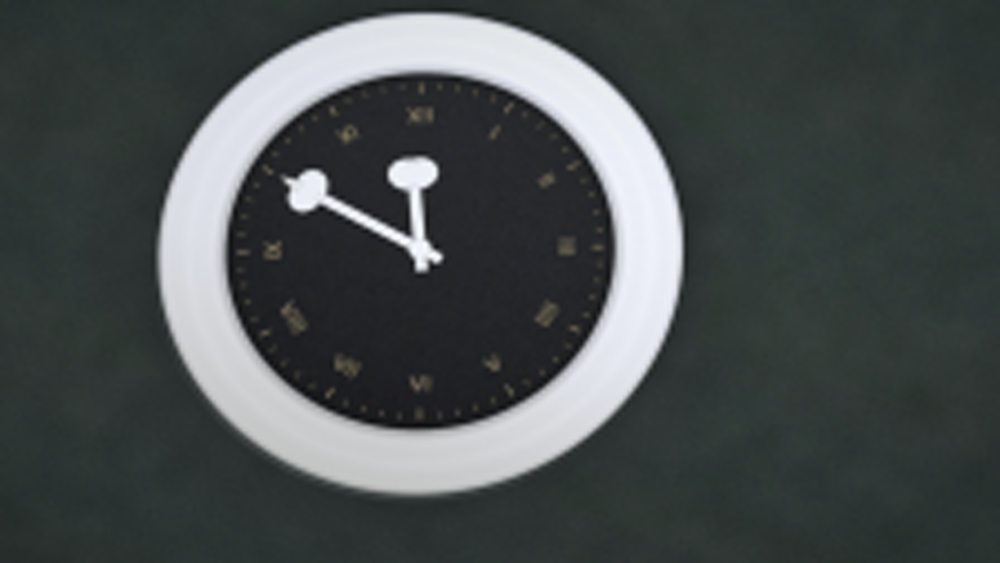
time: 11:50
